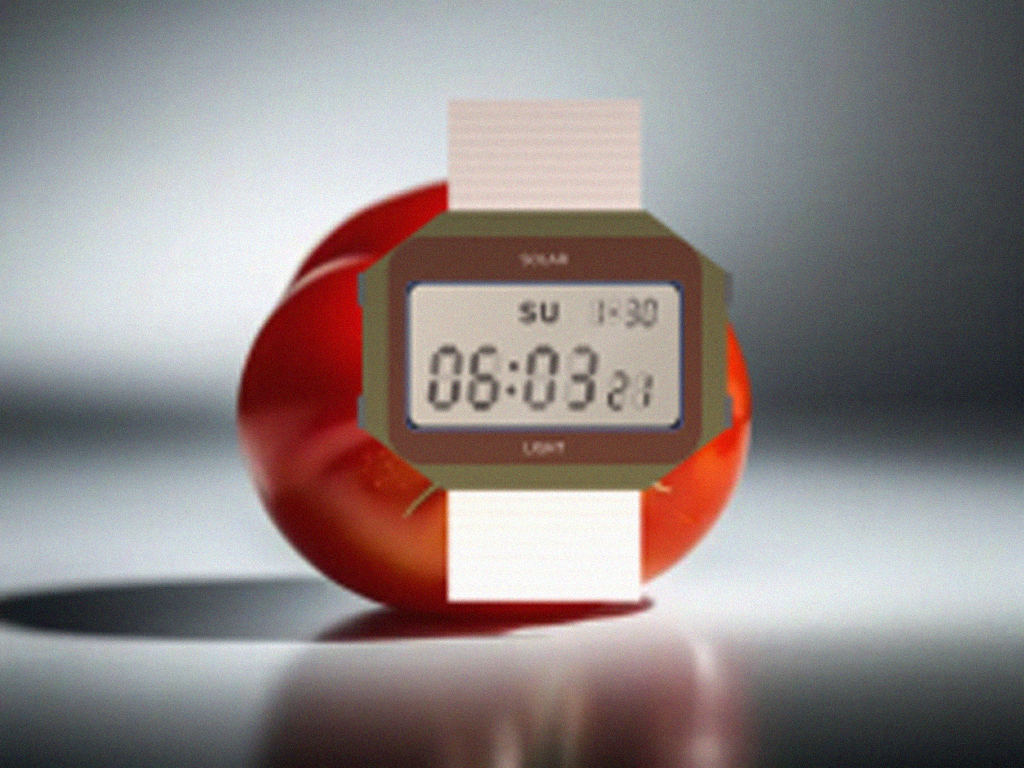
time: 6:03:21
